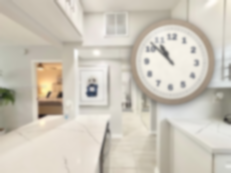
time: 10:52
